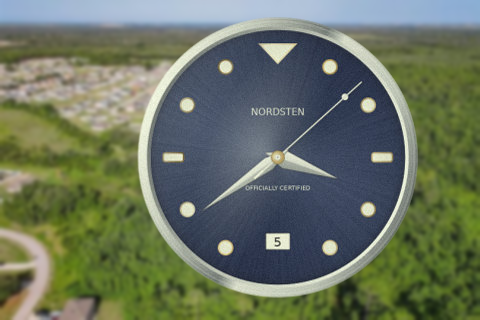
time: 3:39:08
